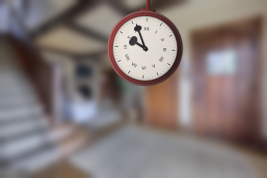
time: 9:56
